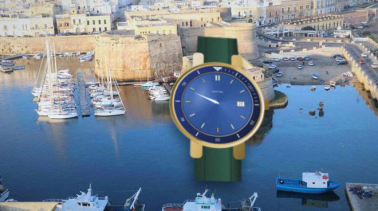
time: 9:49
